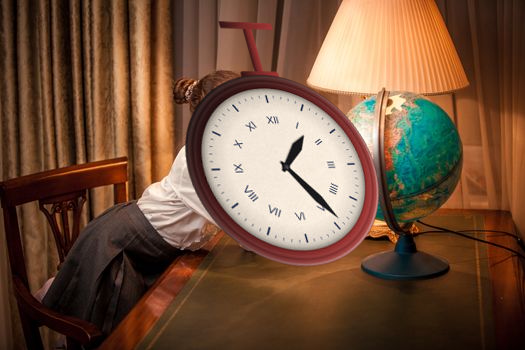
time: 1:24
